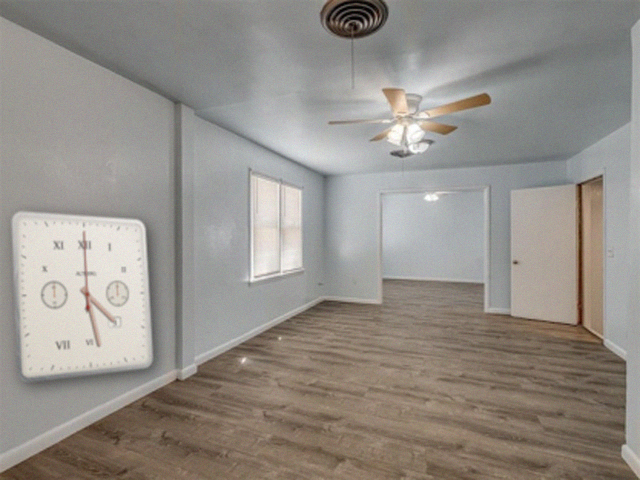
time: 4:28
